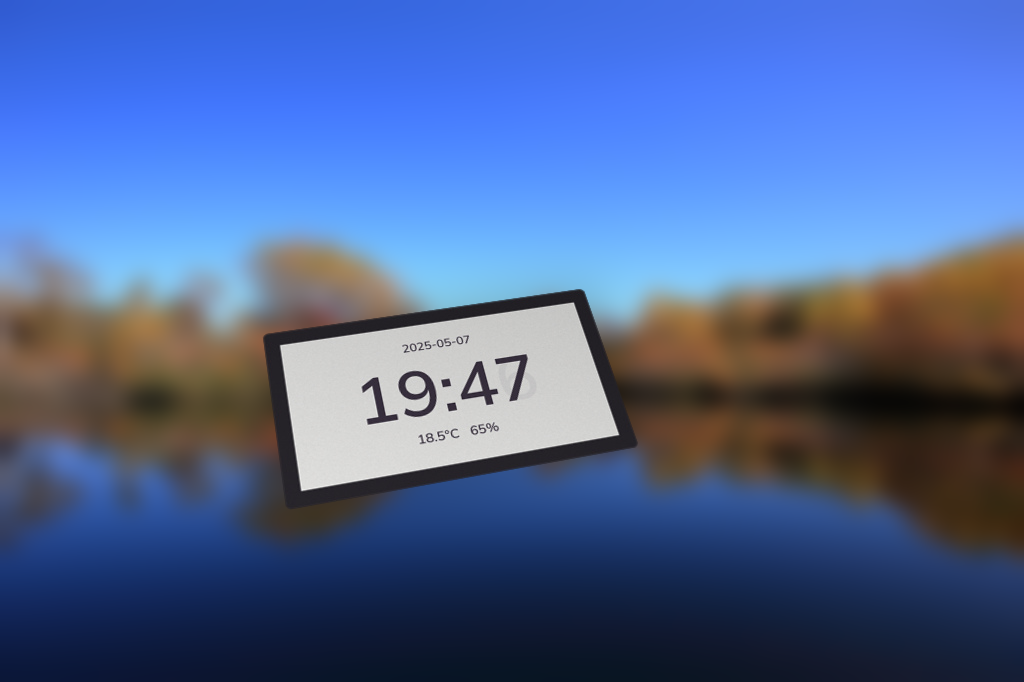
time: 19:47
